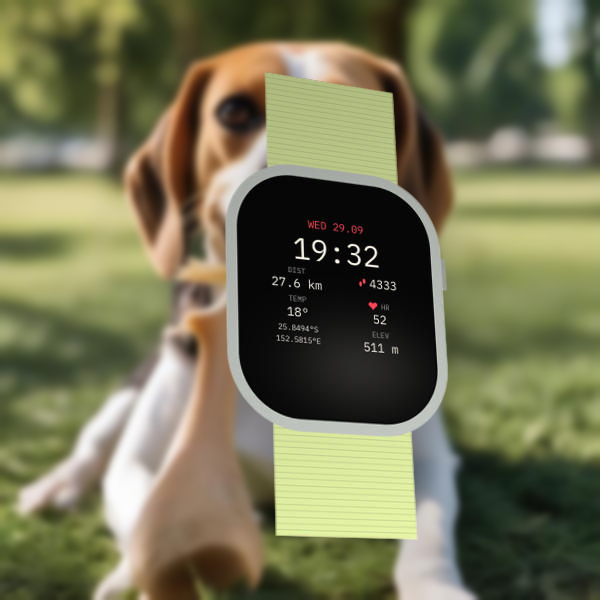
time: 19:32
